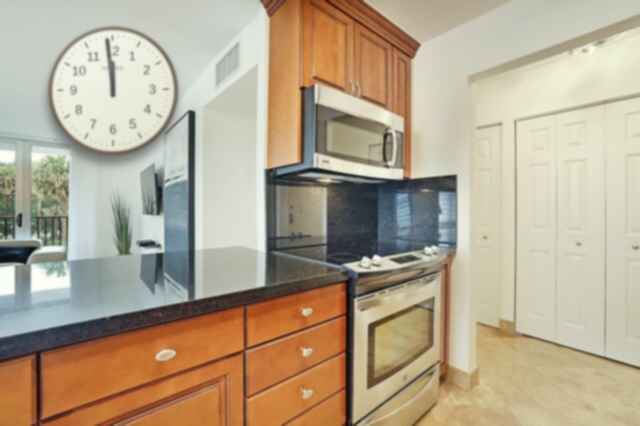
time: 11:59
